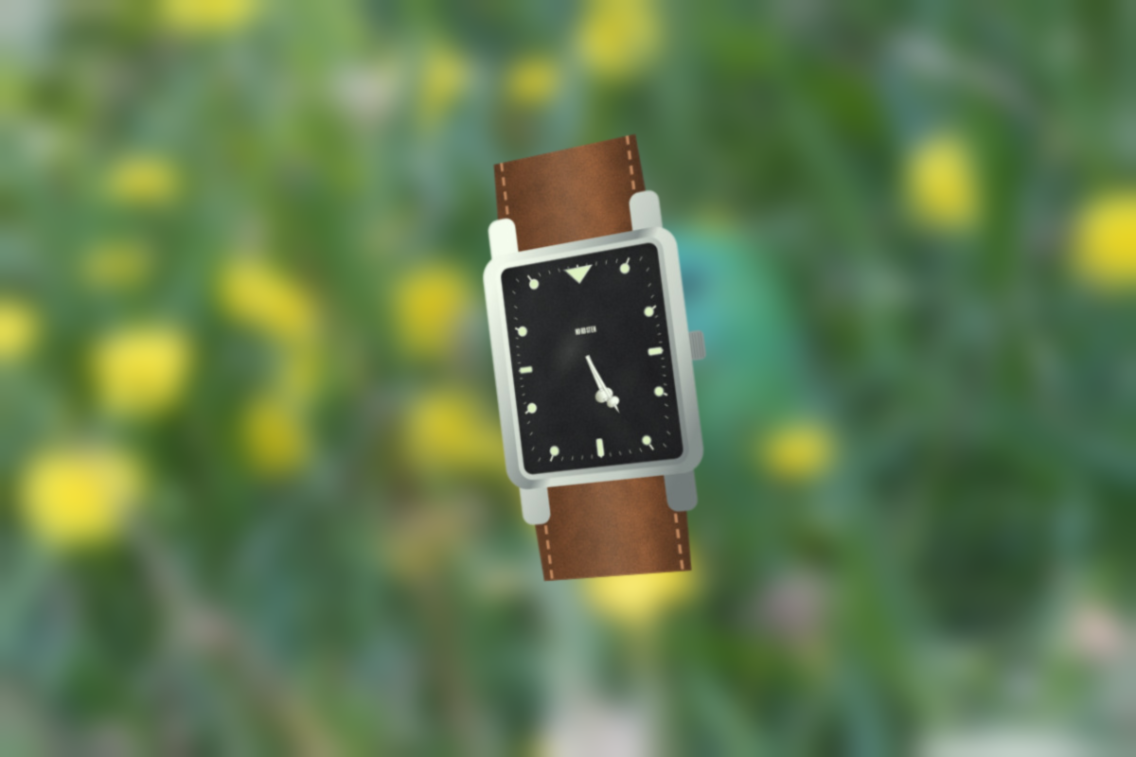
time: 5:26
